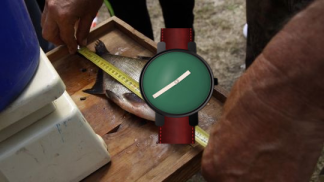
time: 1:39
